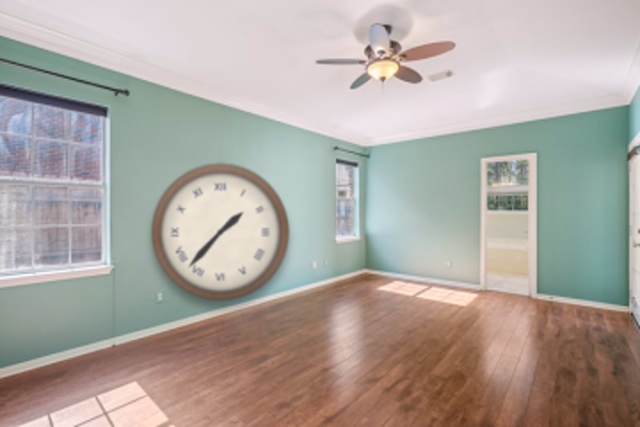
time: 1:37
